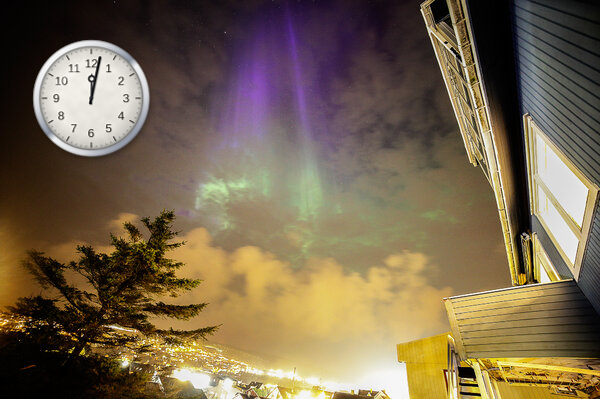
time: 12:02
